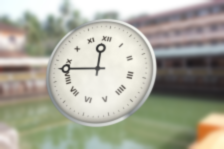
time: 11:43
